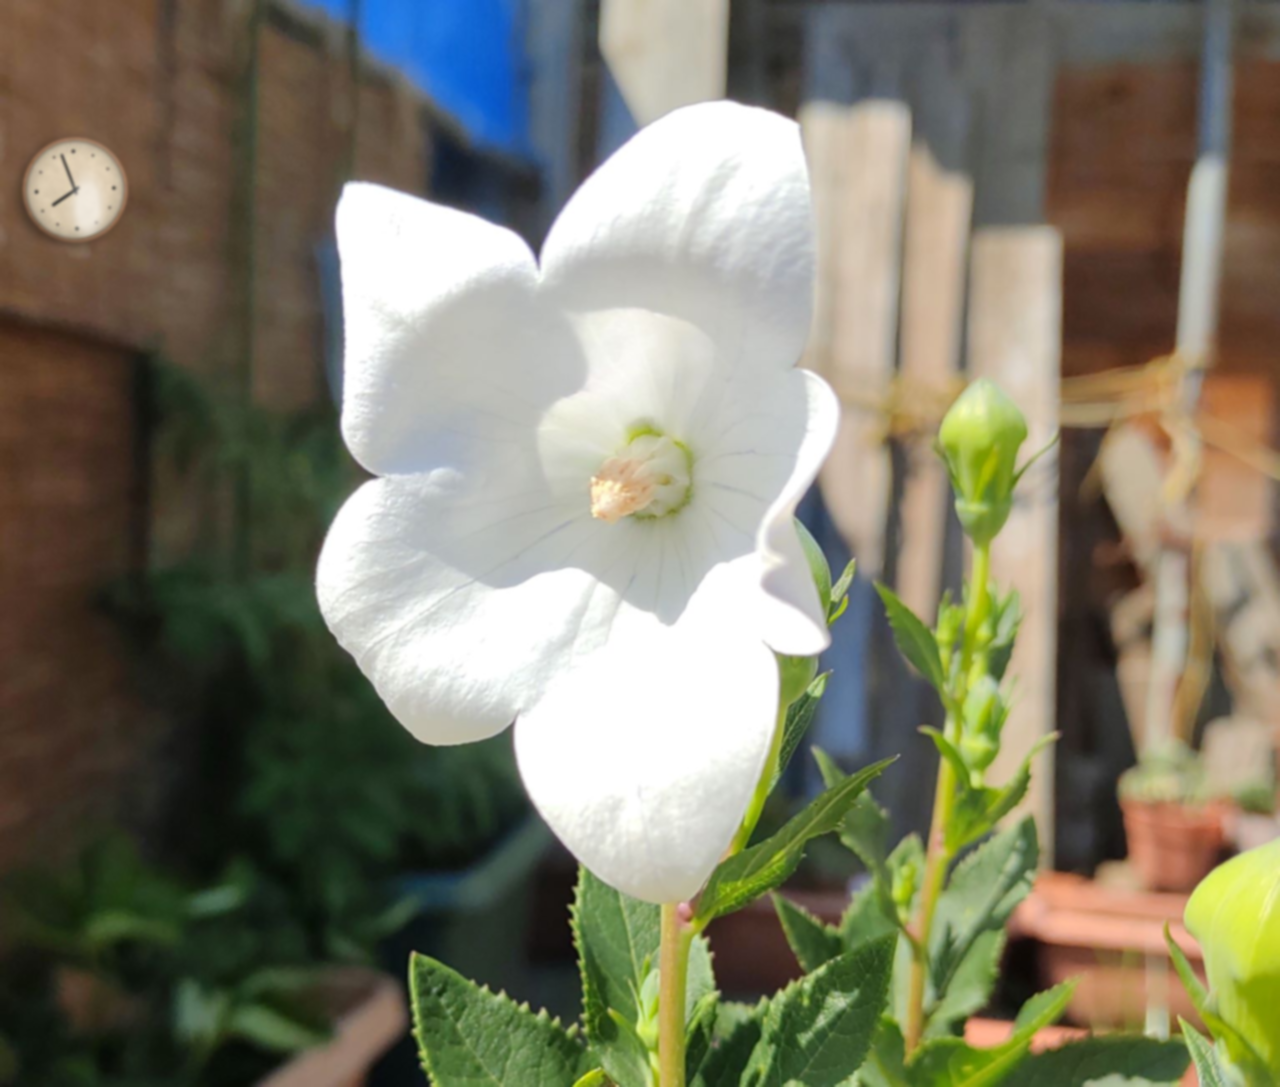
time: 7:57
